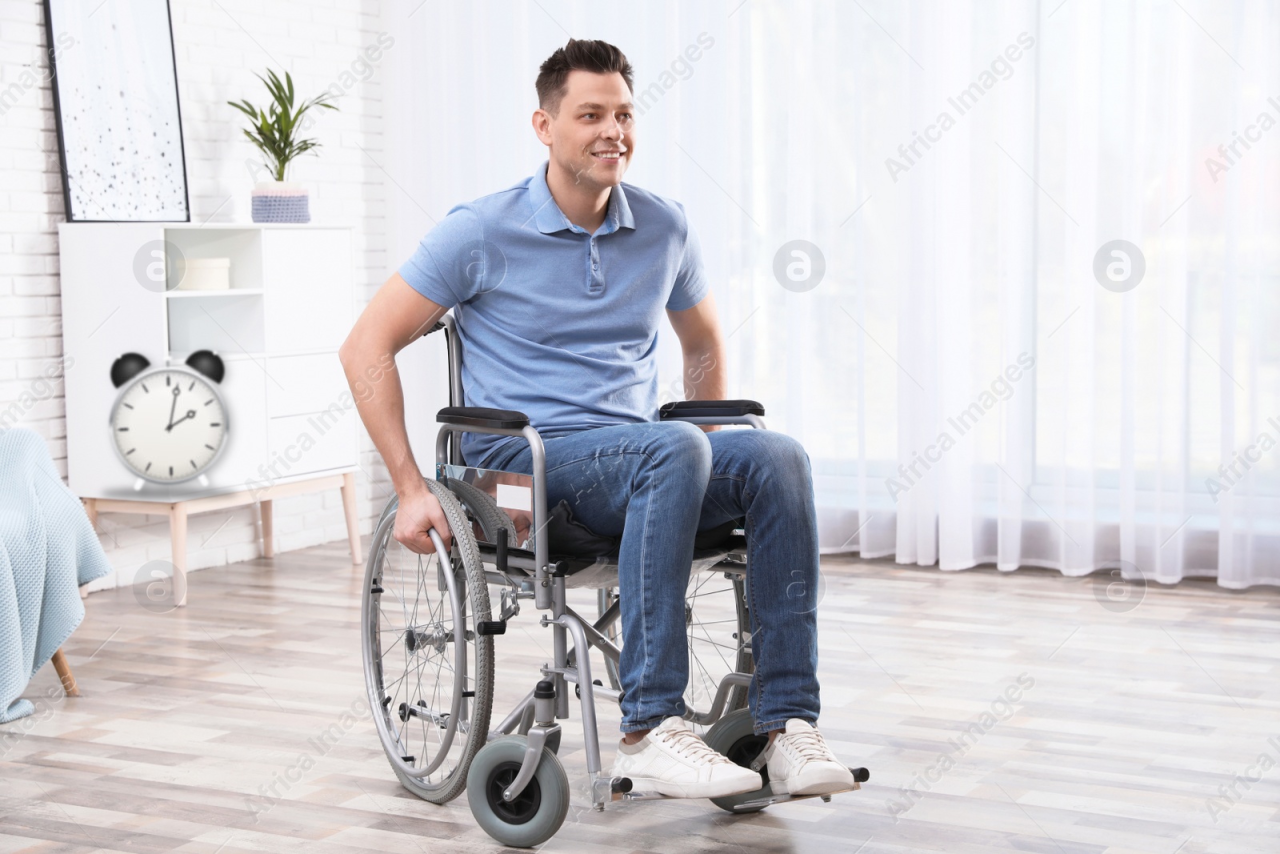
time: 2:02
